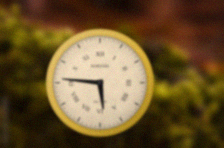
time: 5:46
